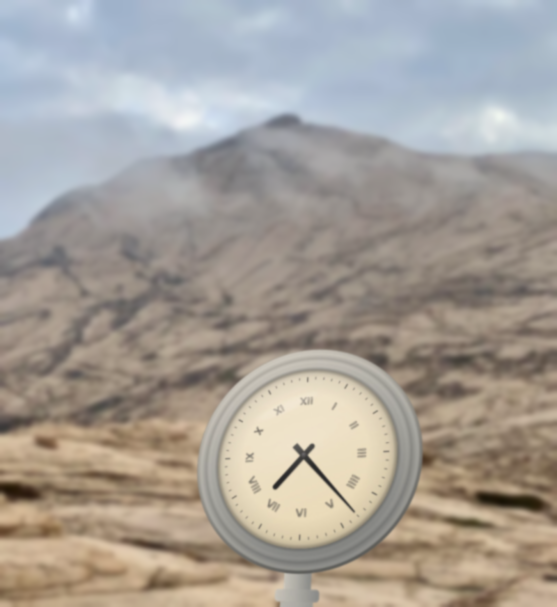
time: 7:23
